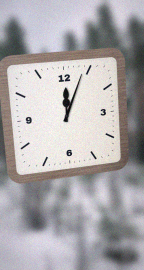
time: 12:04
